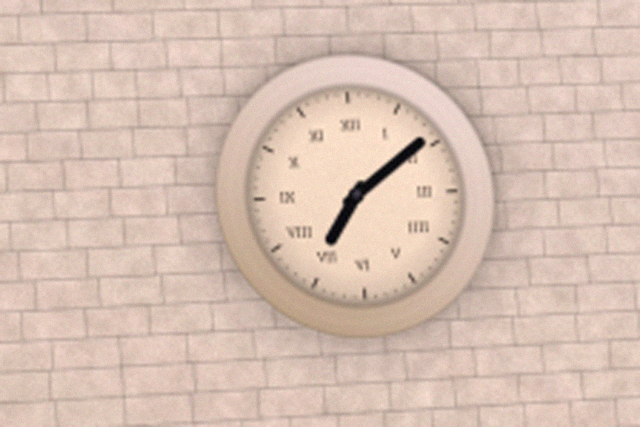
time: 7:09
